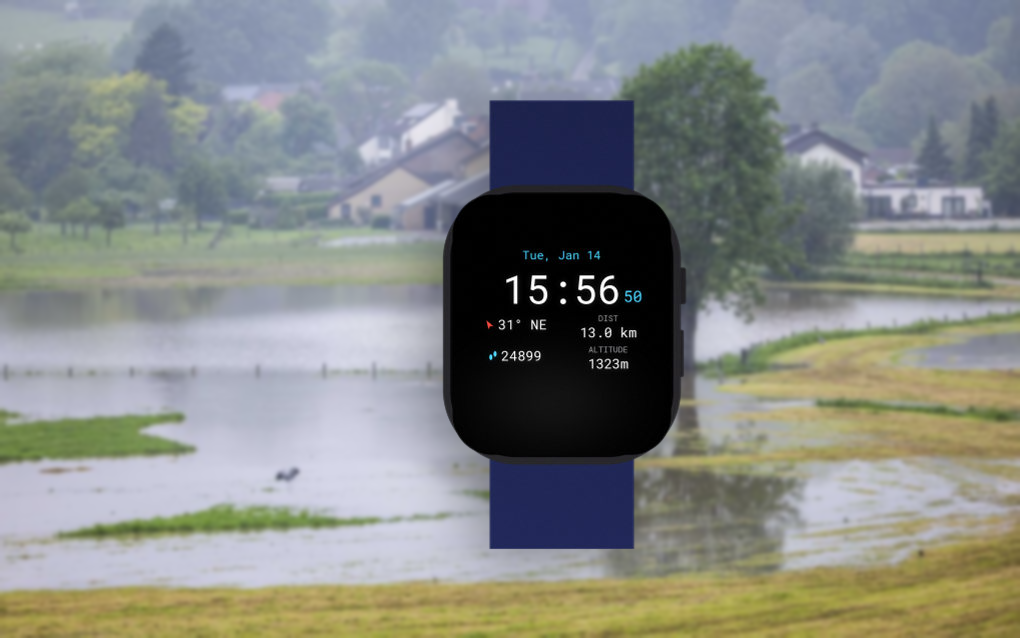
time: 15:56:50
